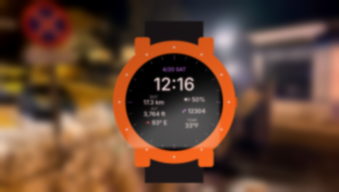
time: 12:16
